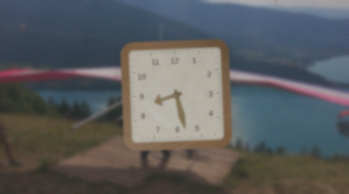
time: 8:28
